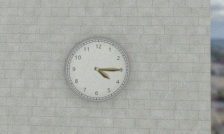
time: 4:15
